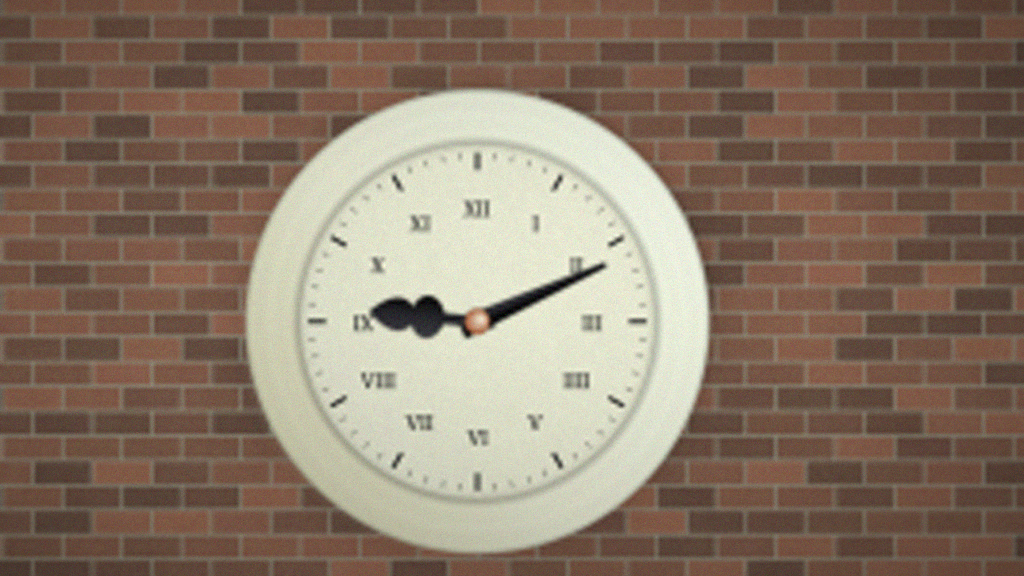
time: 9:11
